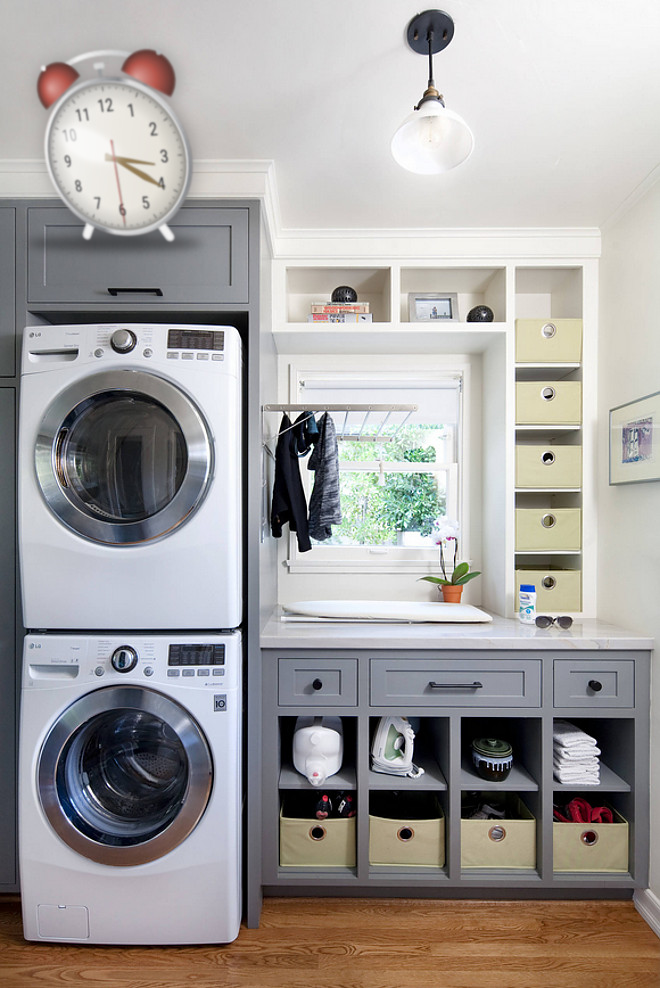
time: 3:20:30
